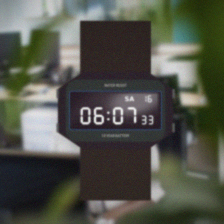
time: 6:07
